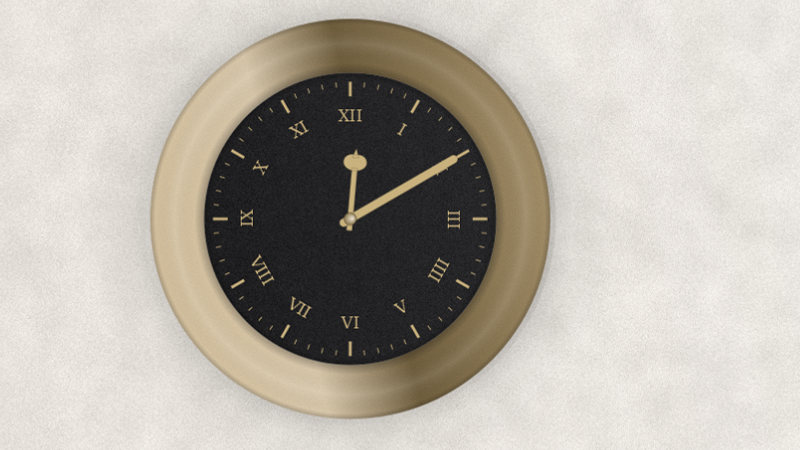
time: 12:10
